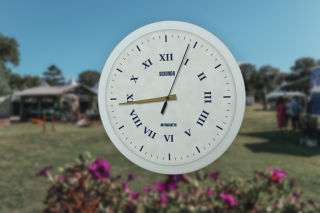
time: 8:44:04
